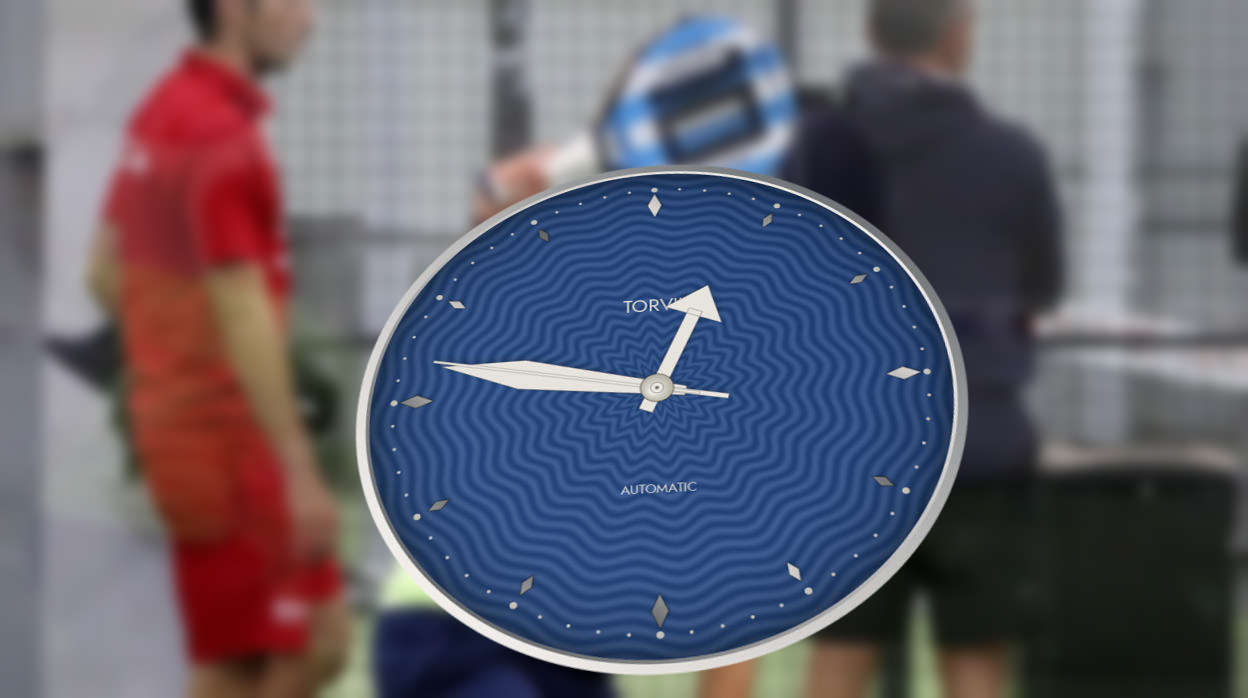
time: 12:46:47
